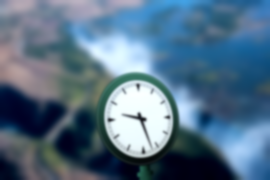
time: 9:27
